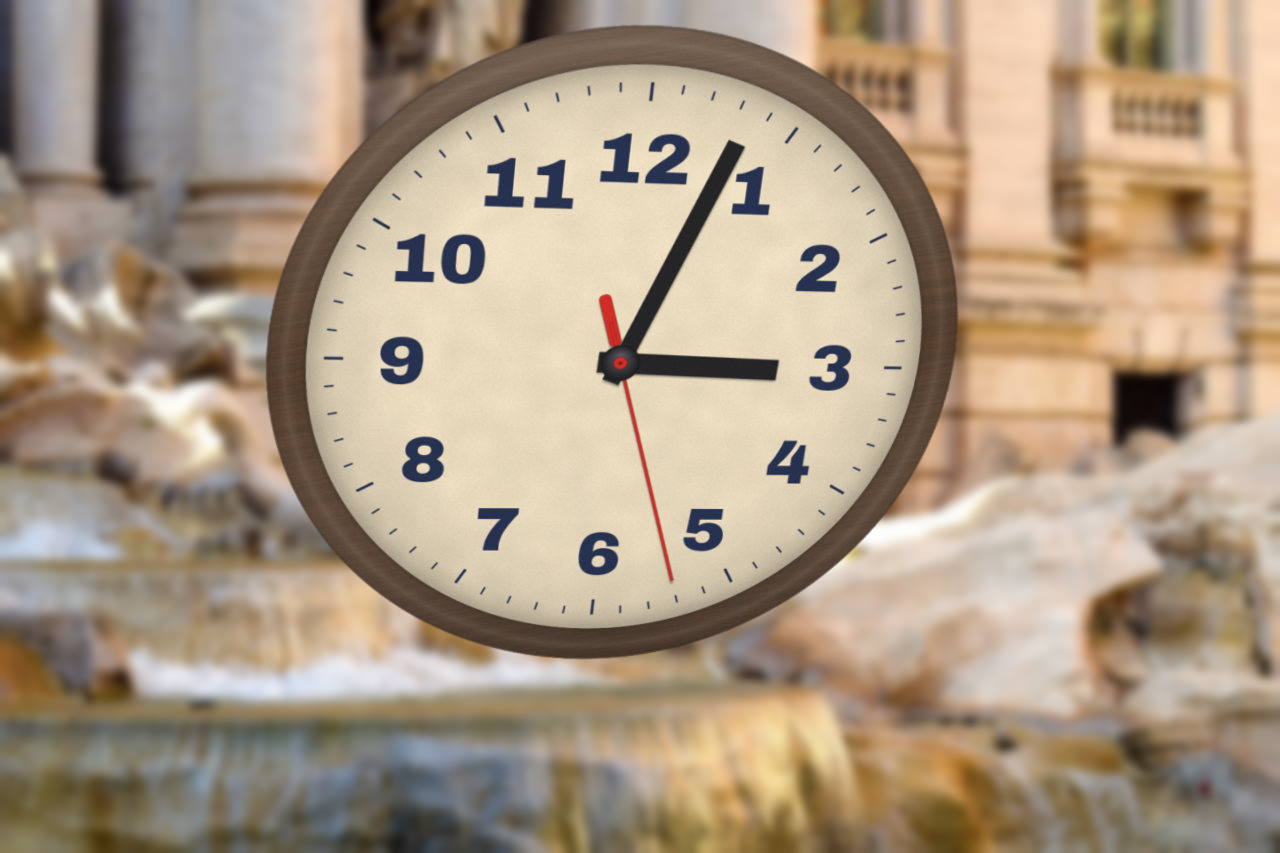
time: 3:03:27
